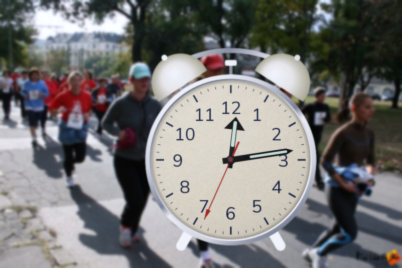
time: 12:13:34
